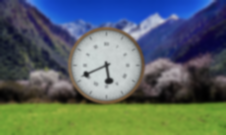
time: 5:41
